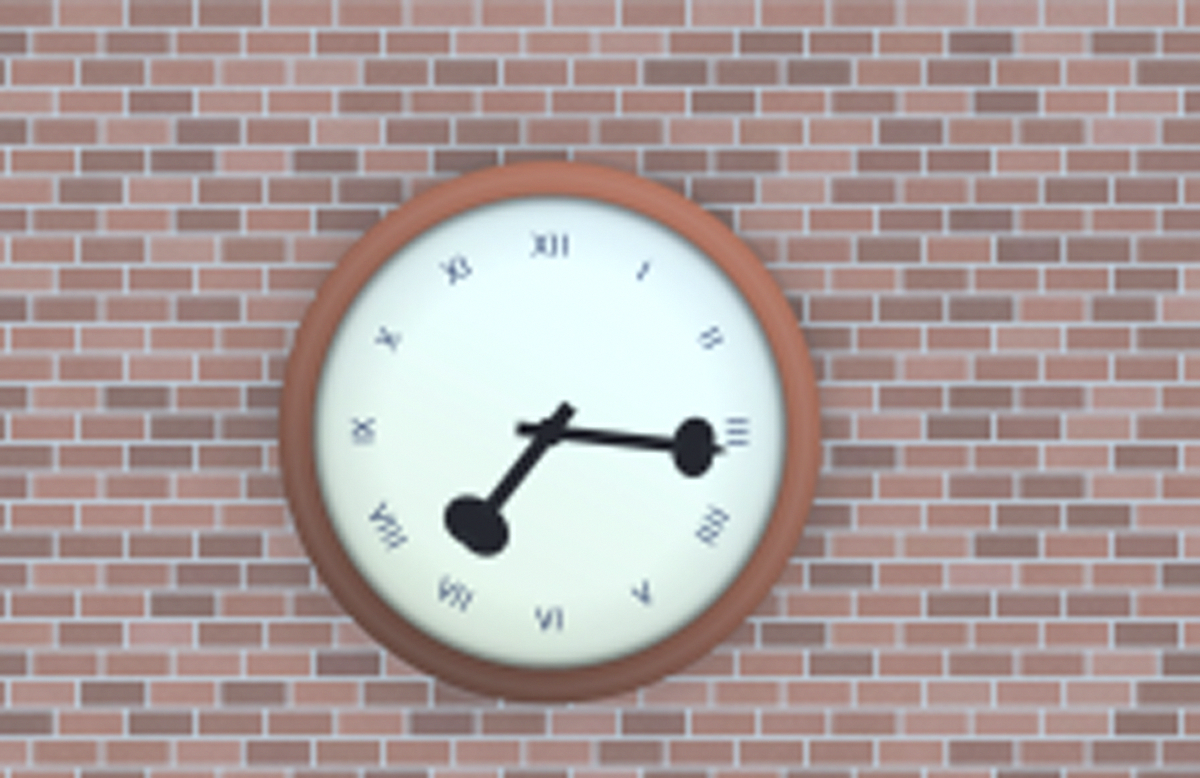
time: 7:16
